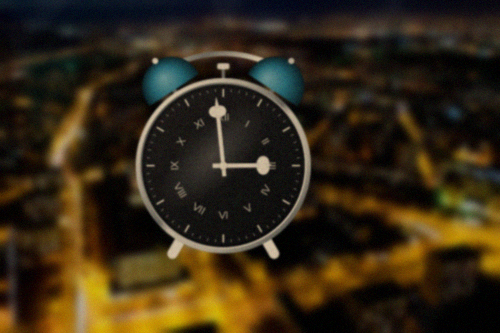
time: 2:59
